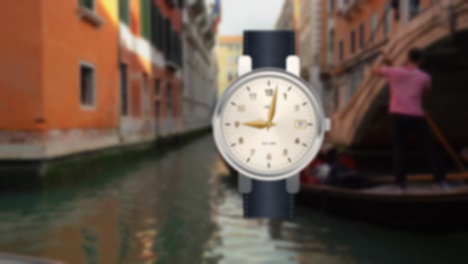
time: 9:02
